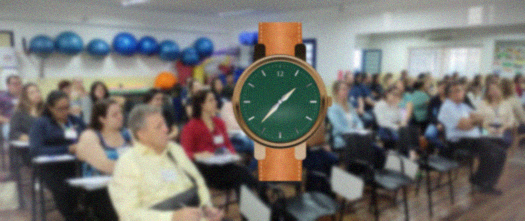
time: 1:37
